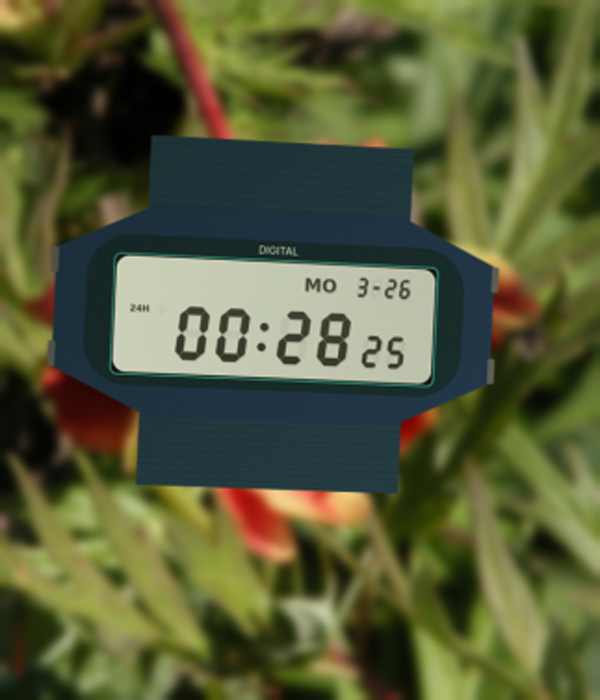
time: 0:28:25
